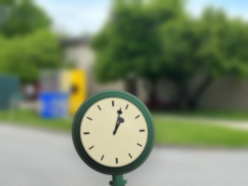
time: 1:03
